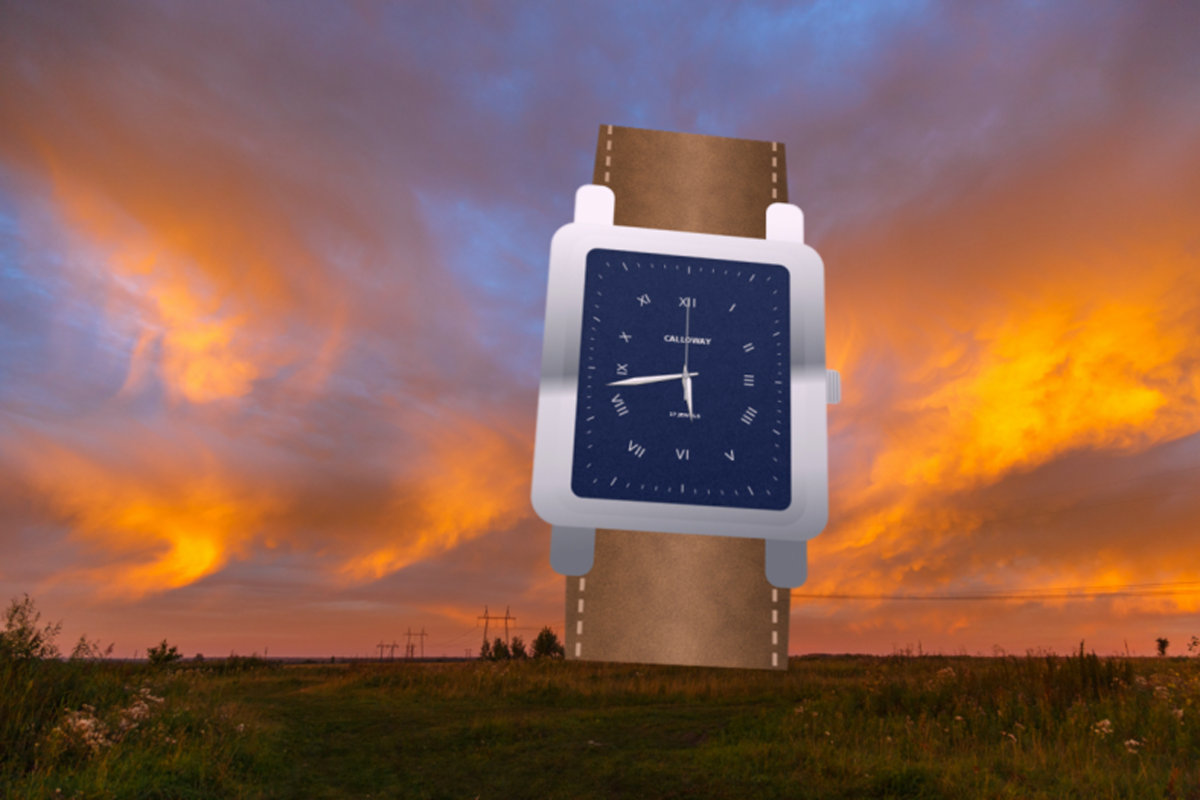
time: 5:43:00
